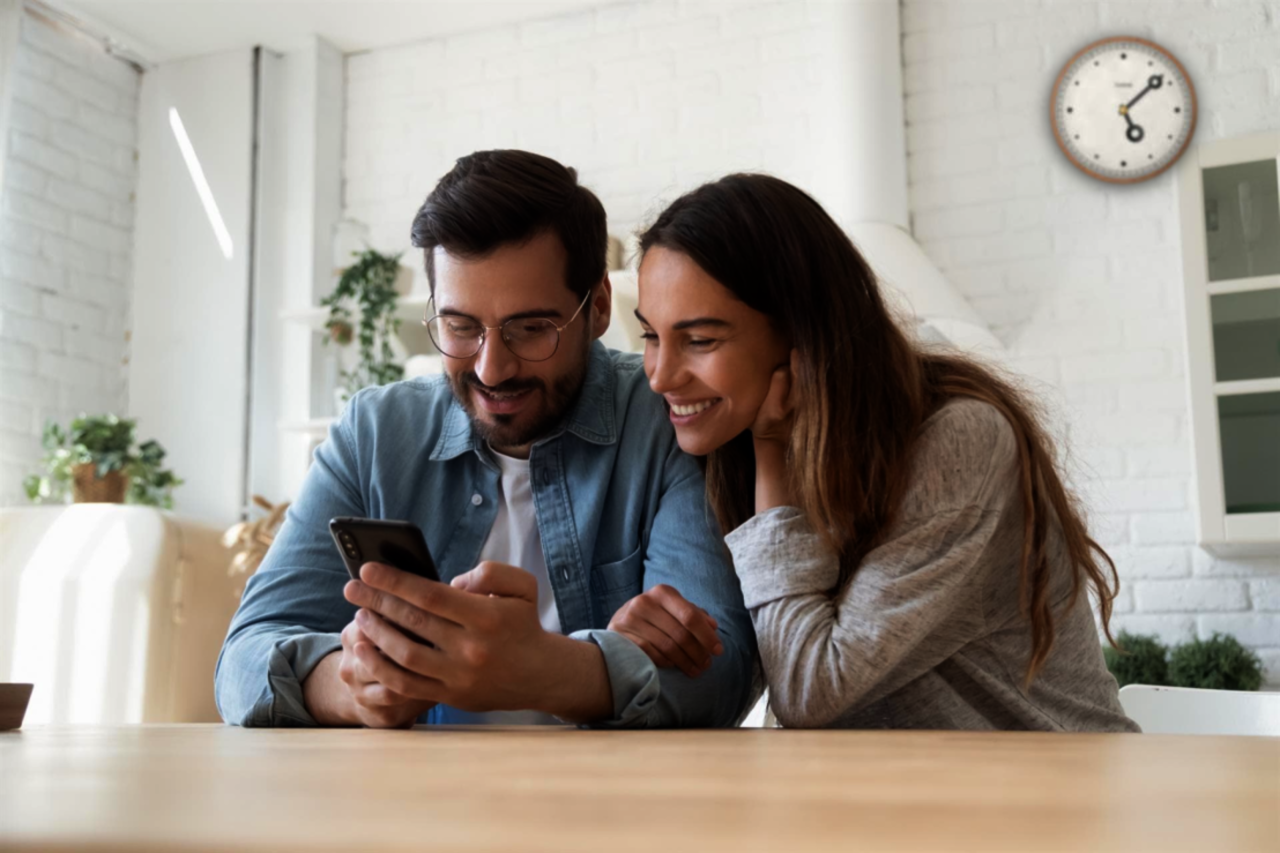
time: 5:08
